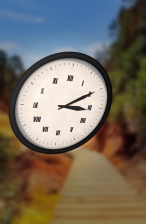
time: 3:10
